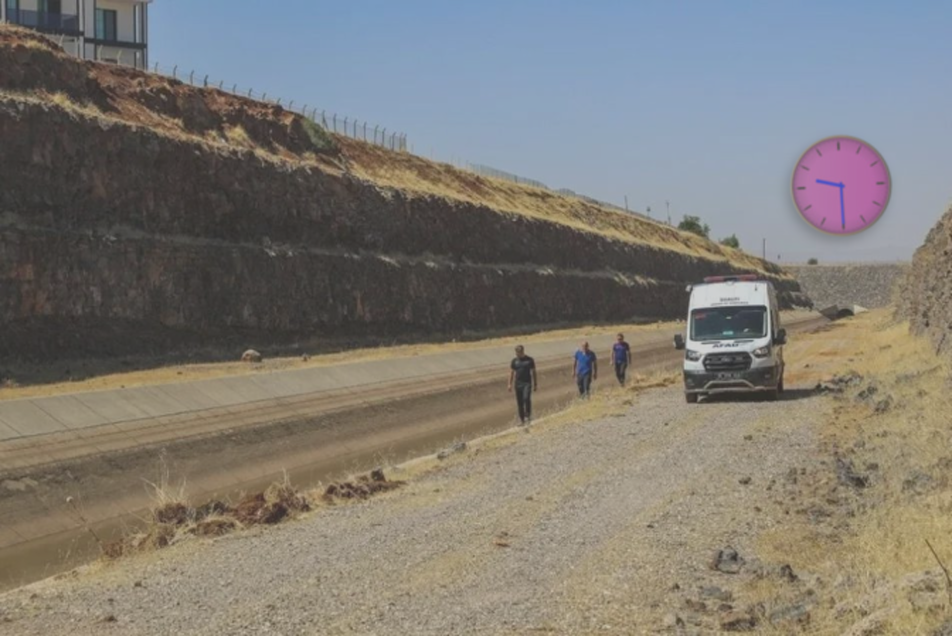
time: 9:30
